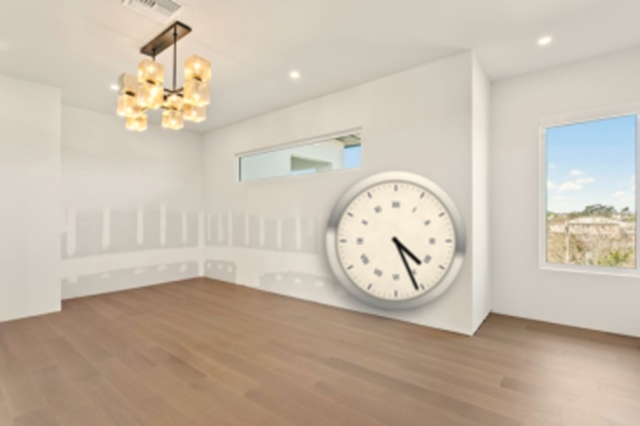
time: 4:26
